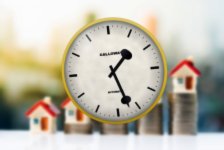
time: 1:27
